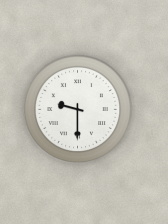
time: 9:30
